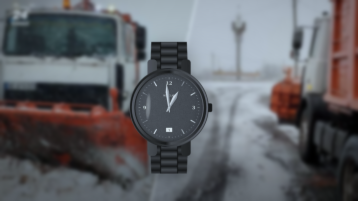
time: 12:59
